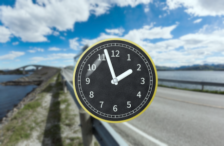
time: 1:57
